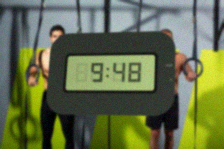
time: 9:48
